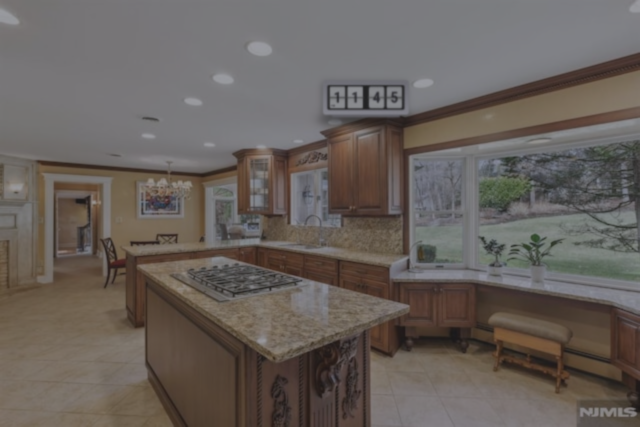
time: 11:45
